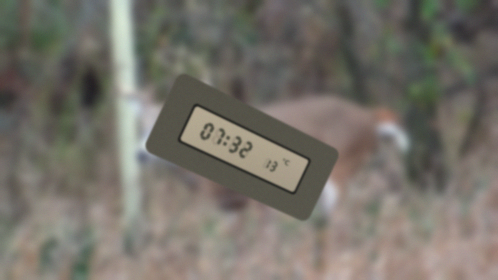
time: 7:32
